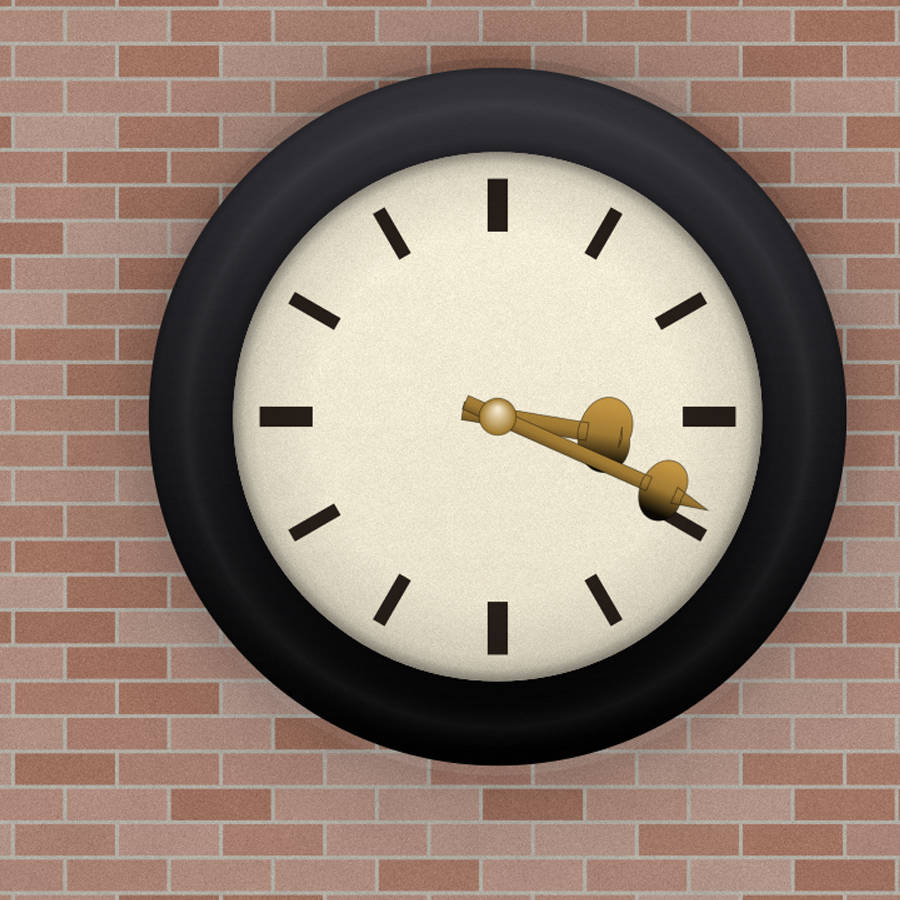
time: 3:19
